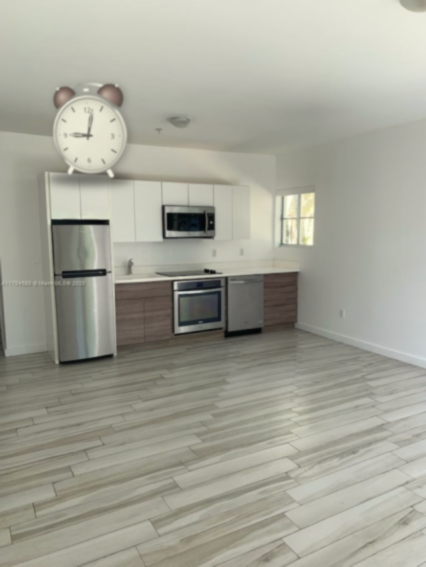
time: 9:02
